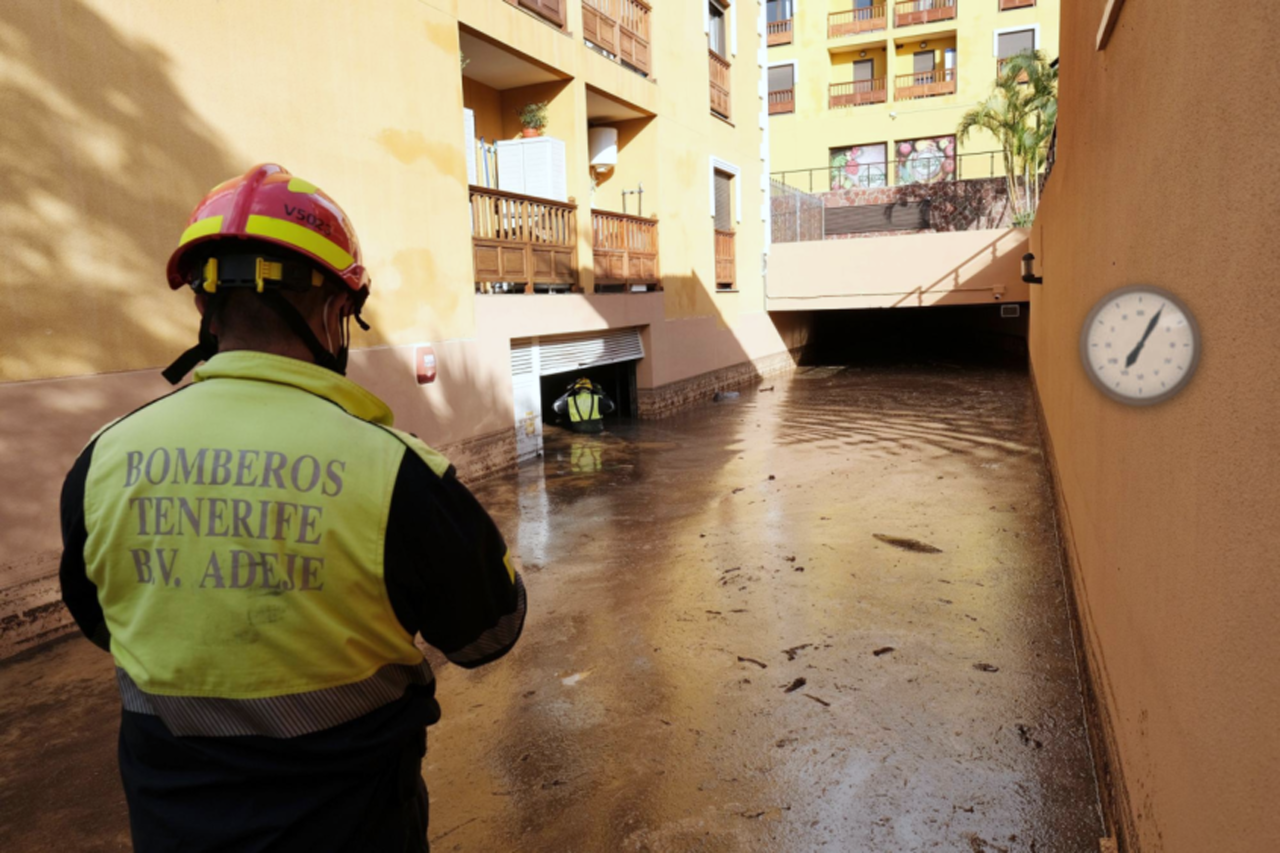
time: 7:05
